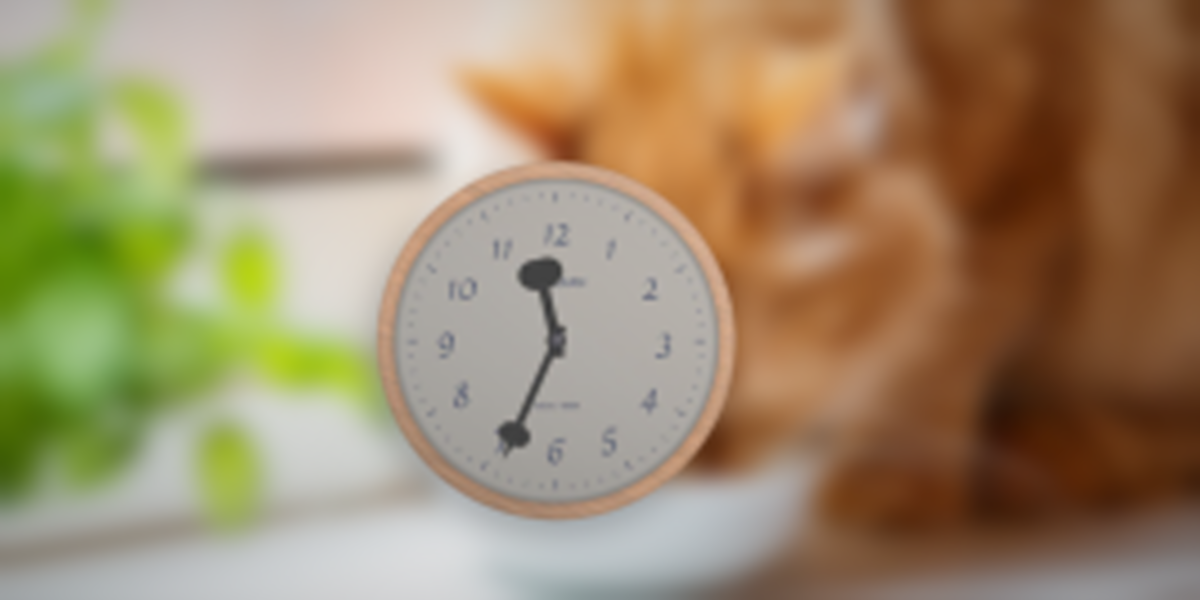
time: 11:34
